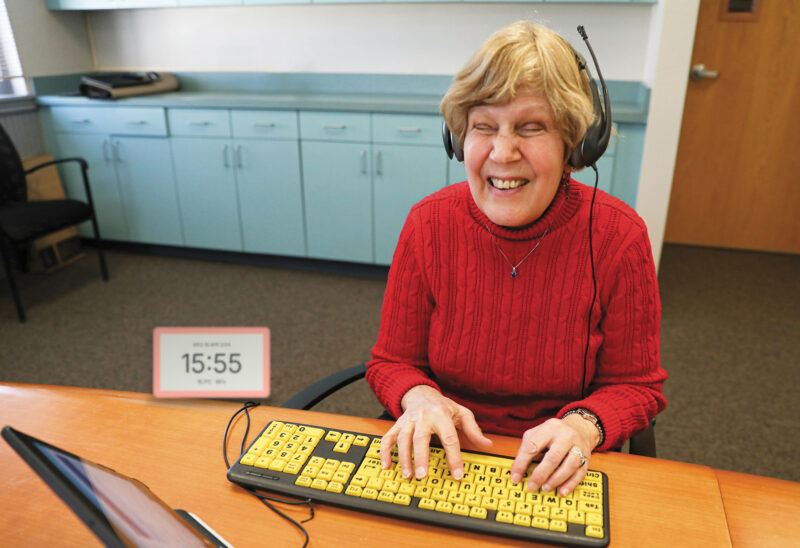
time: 15:55
